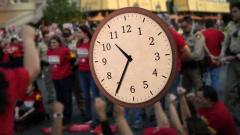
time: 10:35
